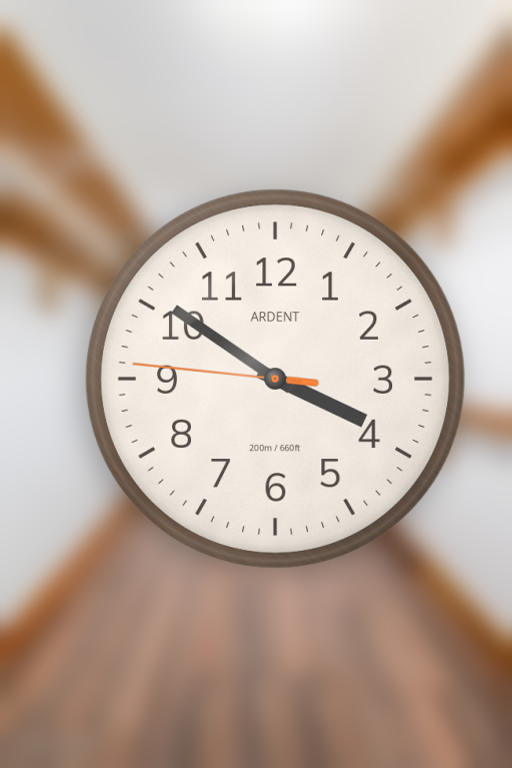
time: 3:50:46
